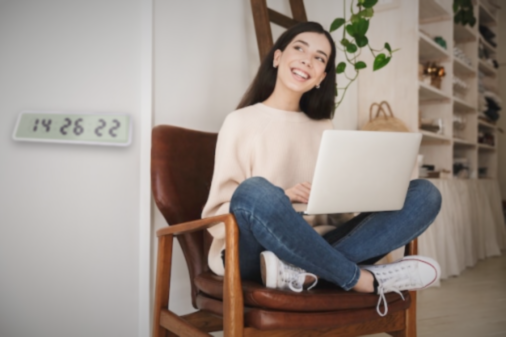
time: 14:26:22
